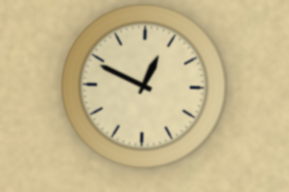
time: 12:49
